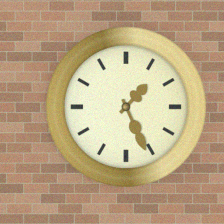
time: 1:26
